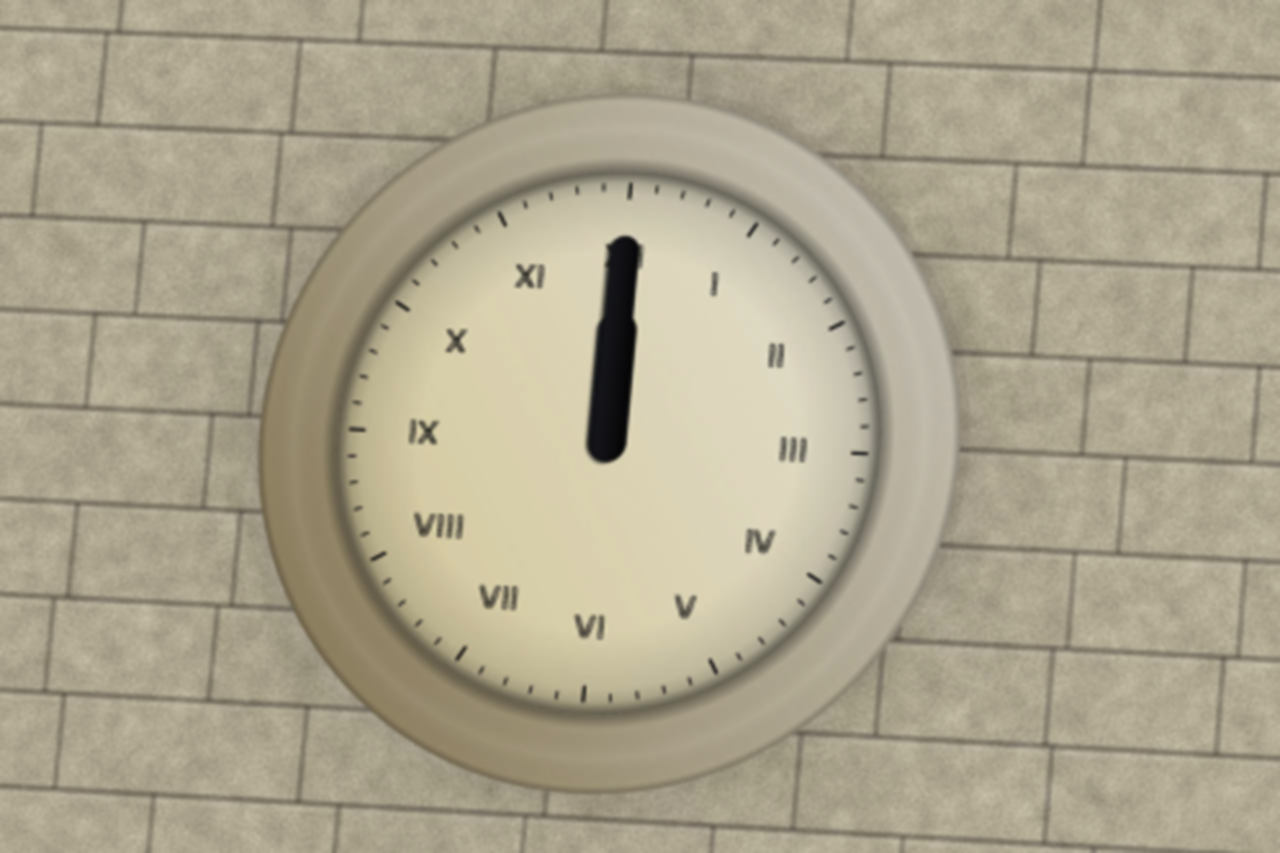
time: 12:00
